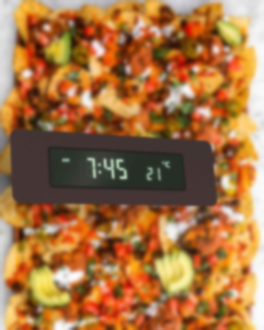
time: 7:45
